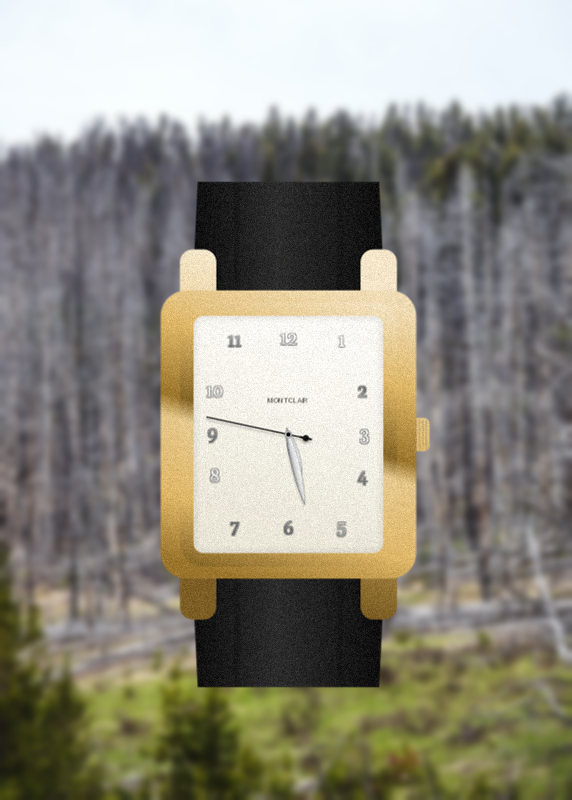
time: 5:27:47
